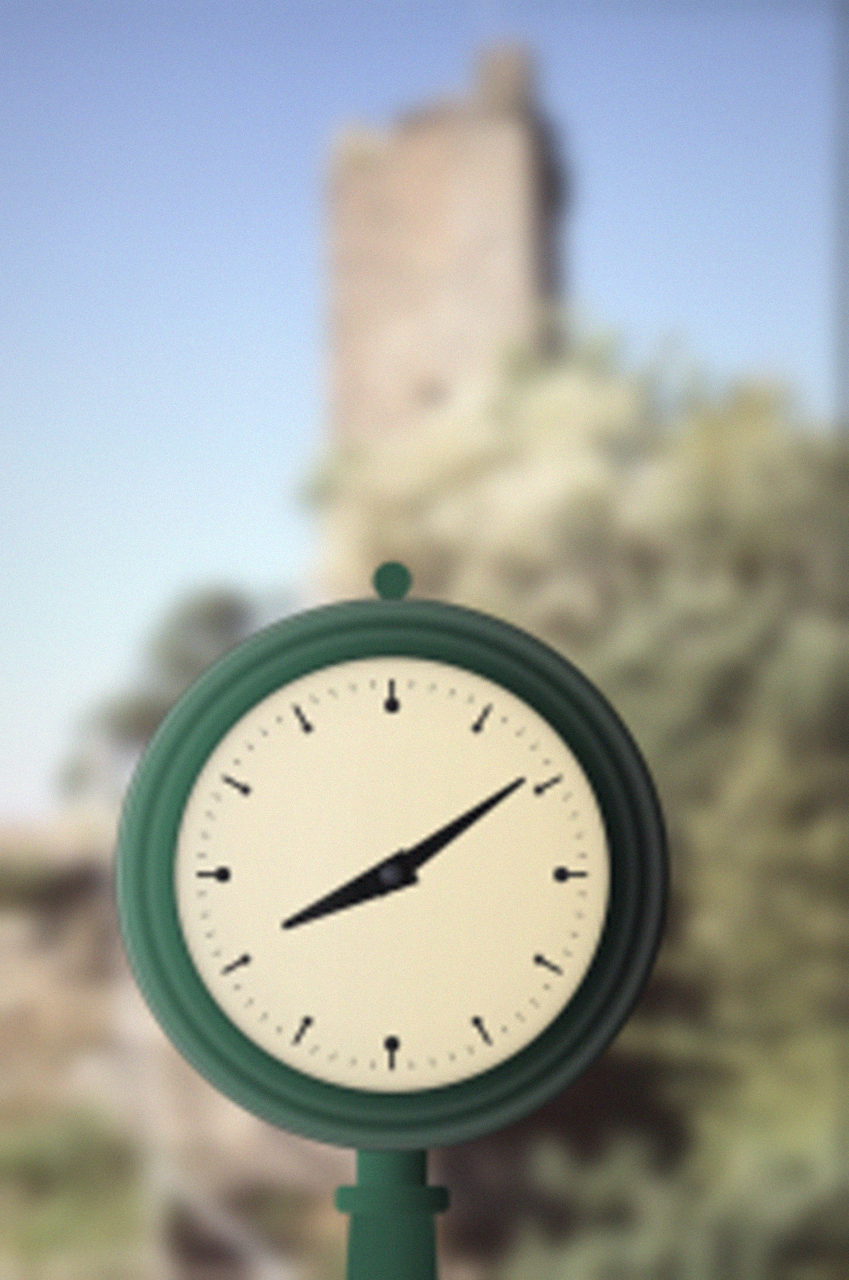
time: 8:09
